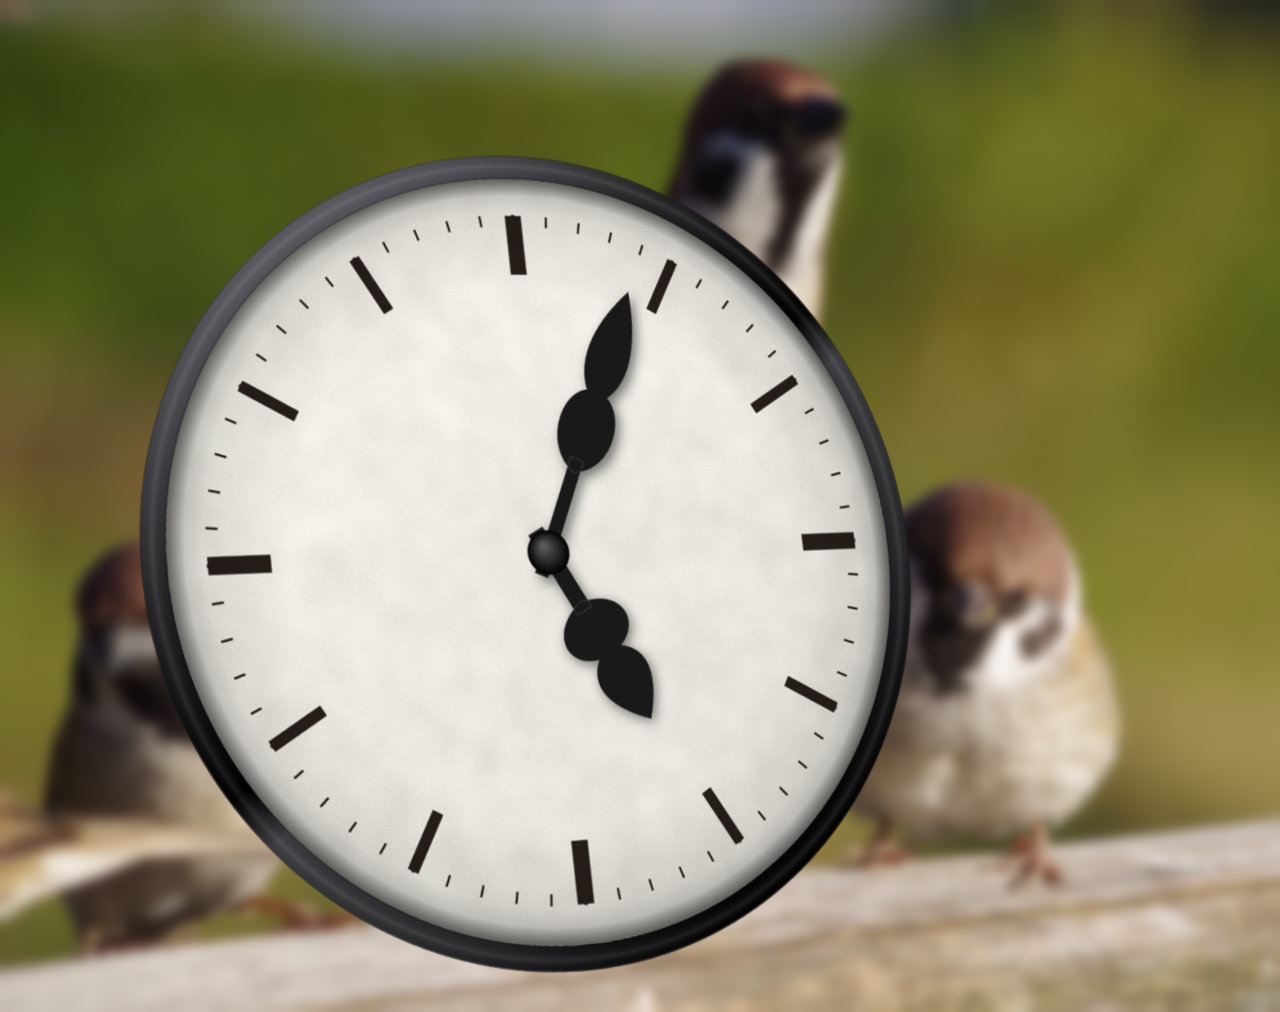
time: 5:04
